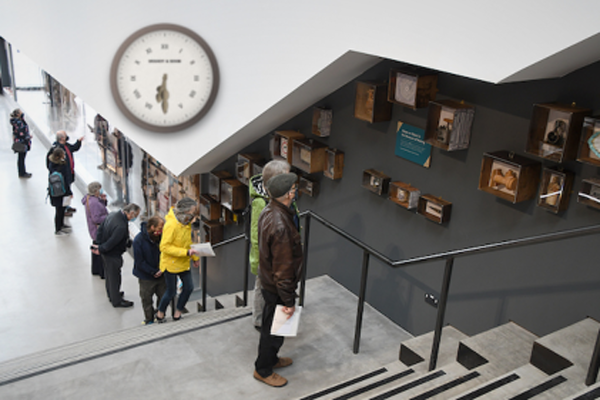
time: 6:30
